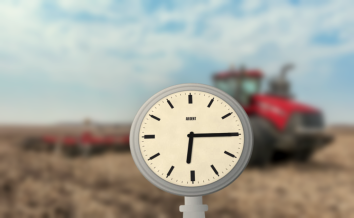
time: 6:15
